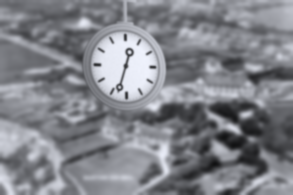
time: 12:33
